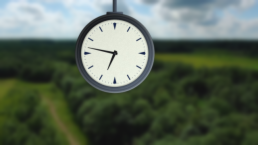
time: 6:47
